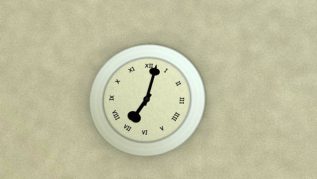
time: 7:02
